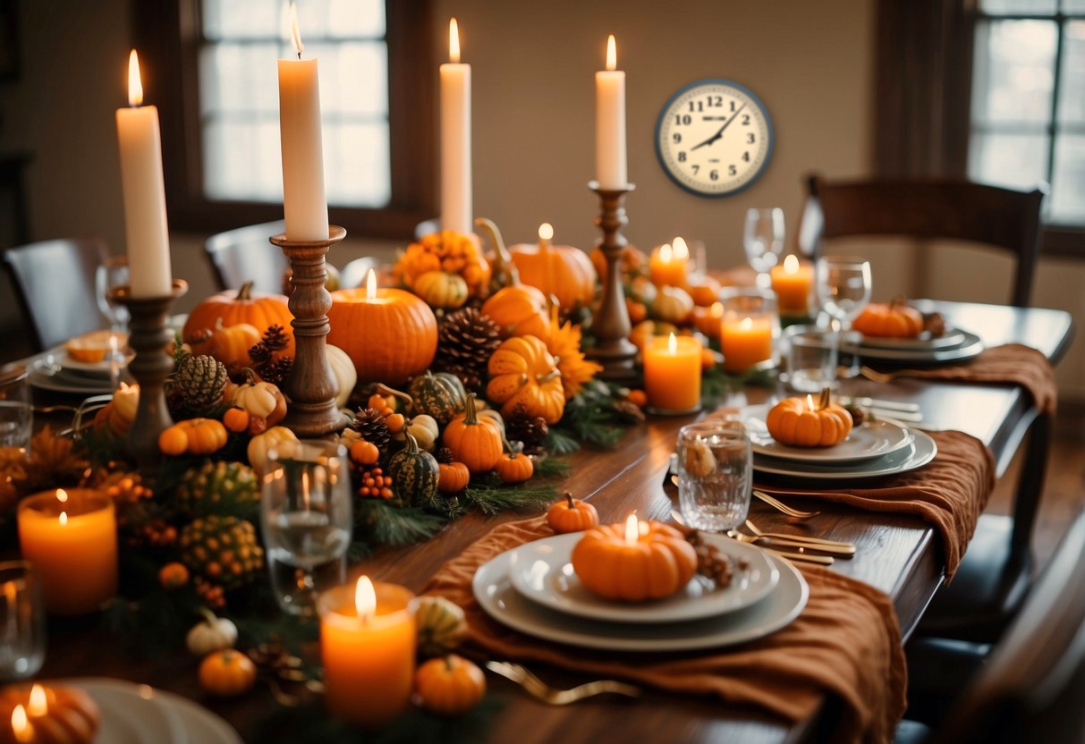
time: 8:07
